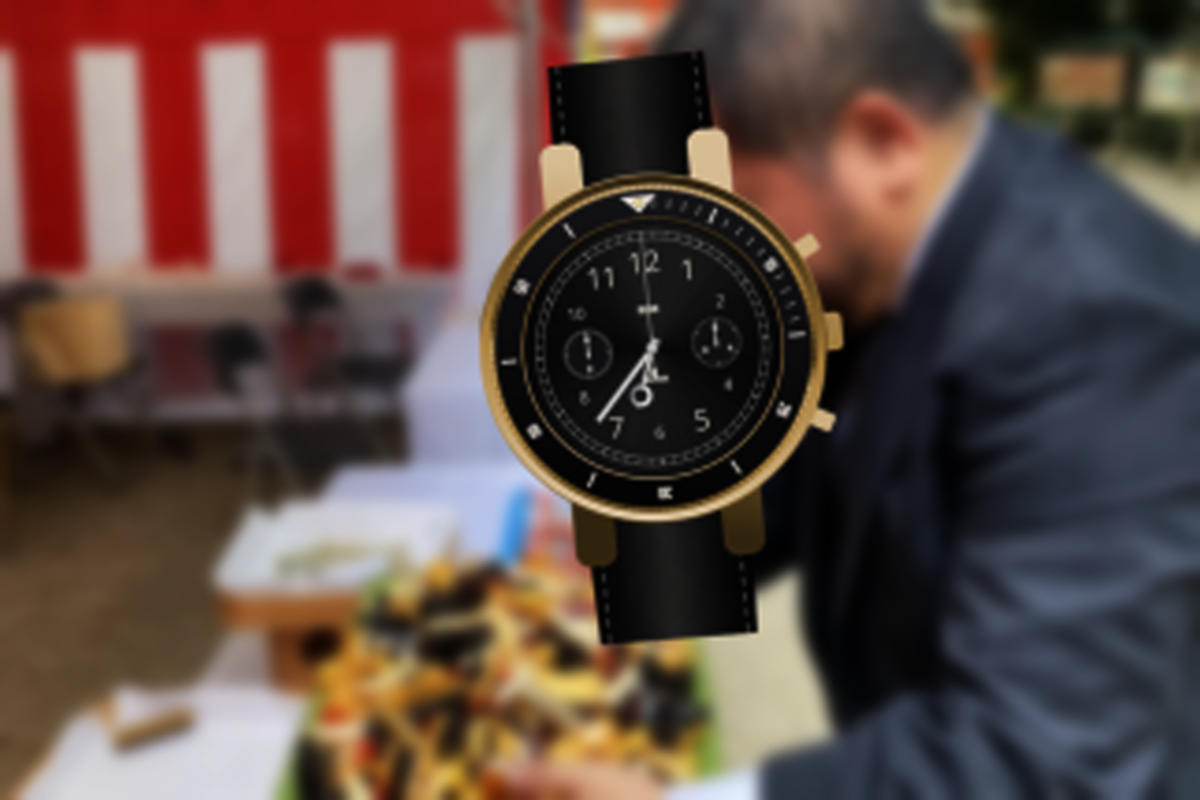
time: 6:37
